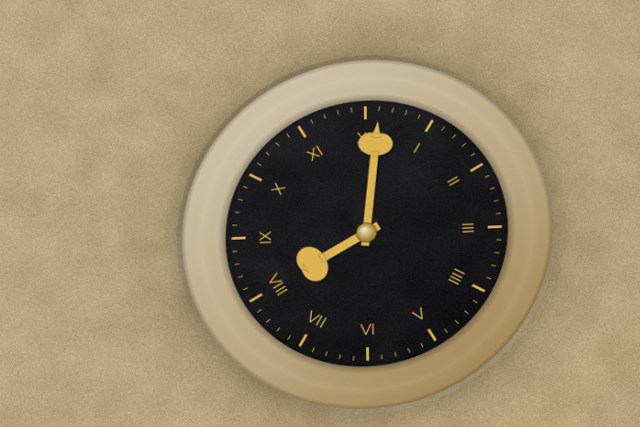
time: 8:01
